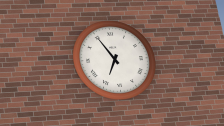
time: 6:55
